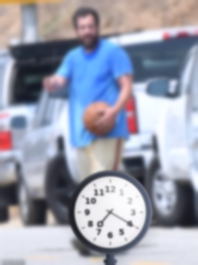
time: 7:20
